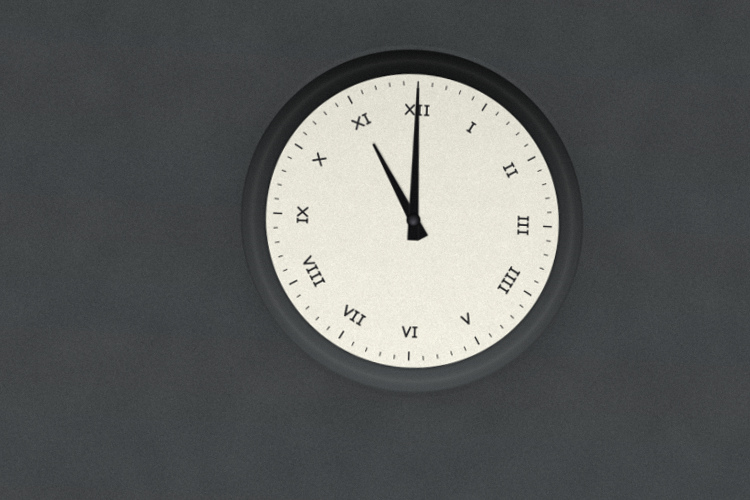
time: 11:00
